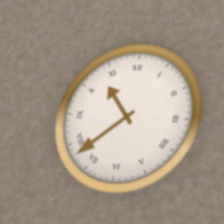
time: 10:38
